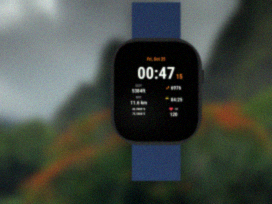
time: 0:47
